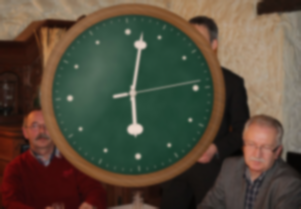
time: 6:02:14
